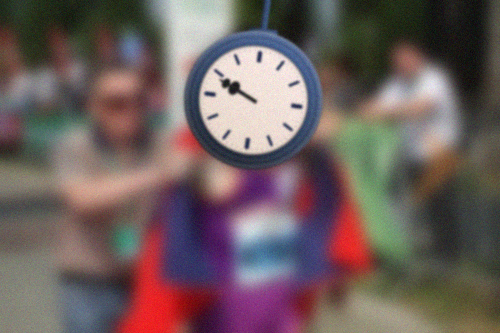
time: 9:49
